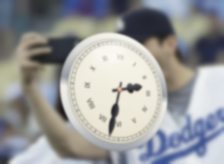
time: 2:32
